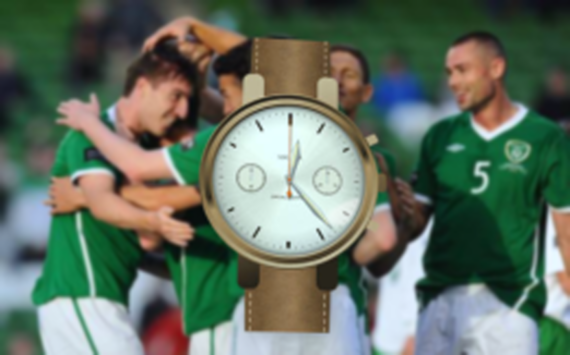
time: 12:23
